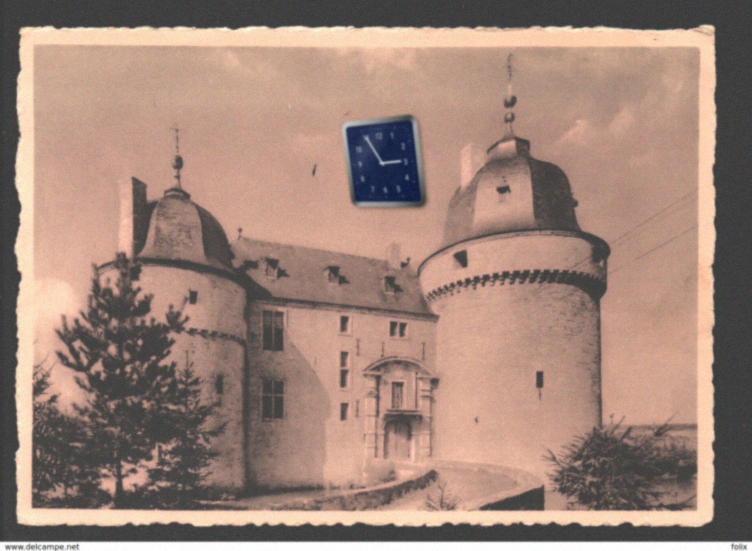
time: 2:55
